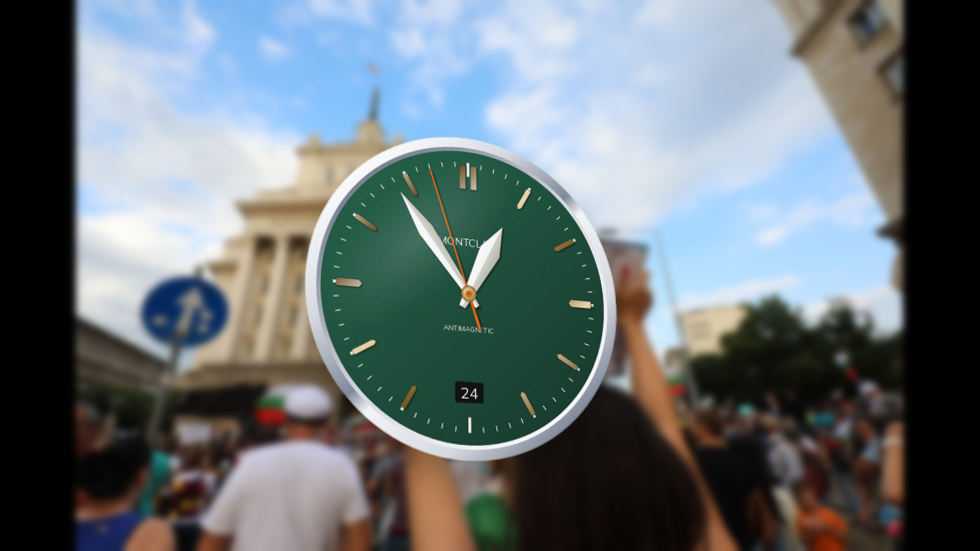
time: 12:53:57
